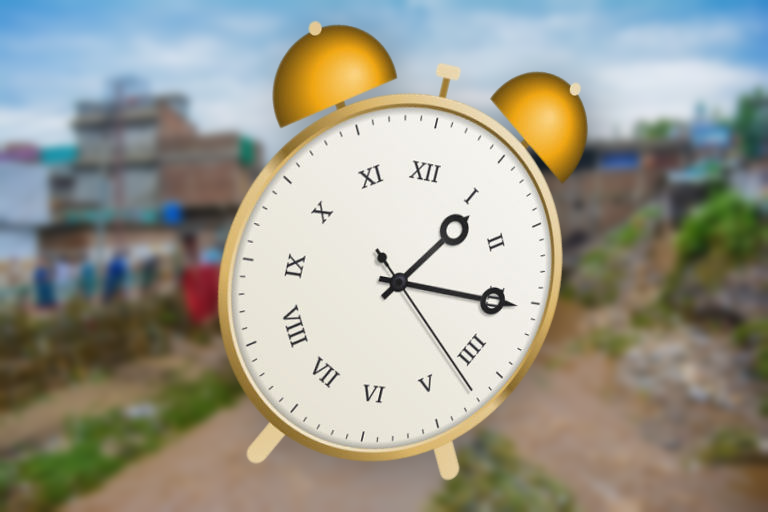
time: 1:15:22
